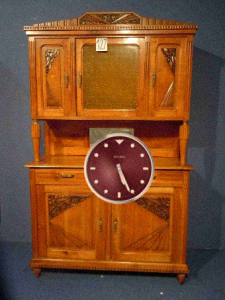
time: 5:26
